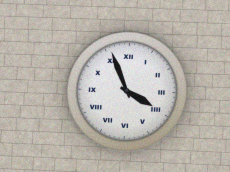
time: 3:56
